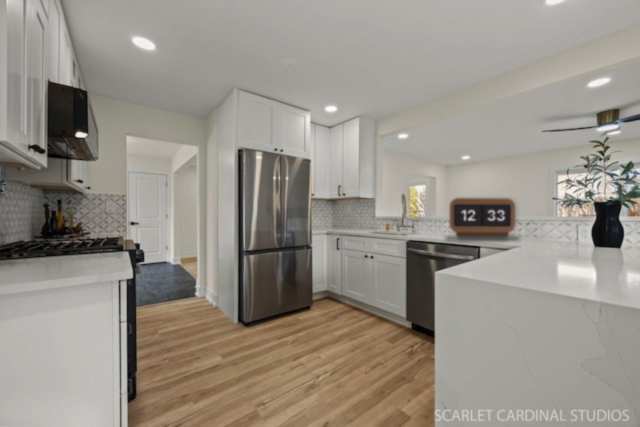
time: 12:33
